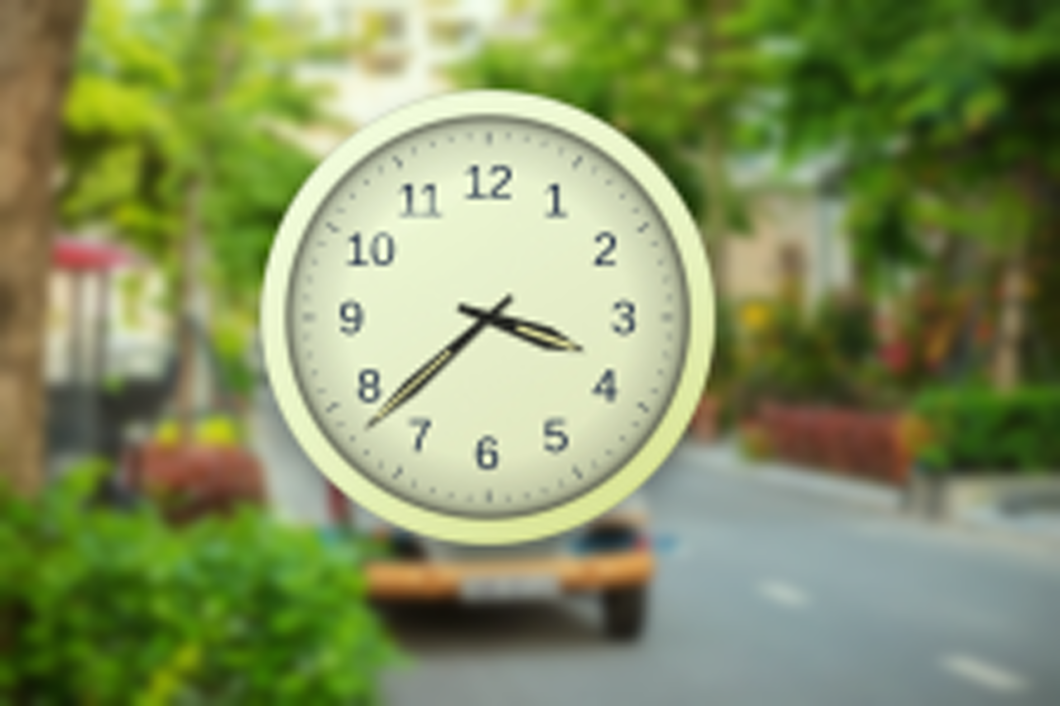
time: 3:38
